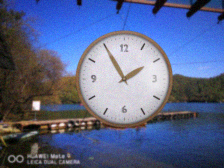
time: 1:55
